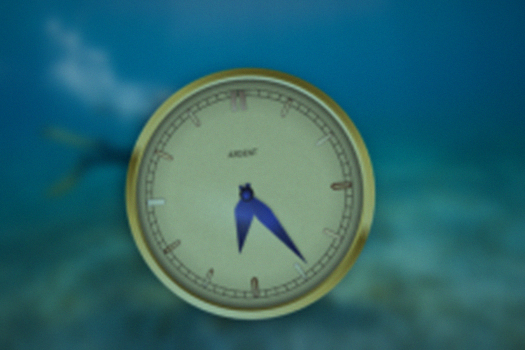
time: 6:24
